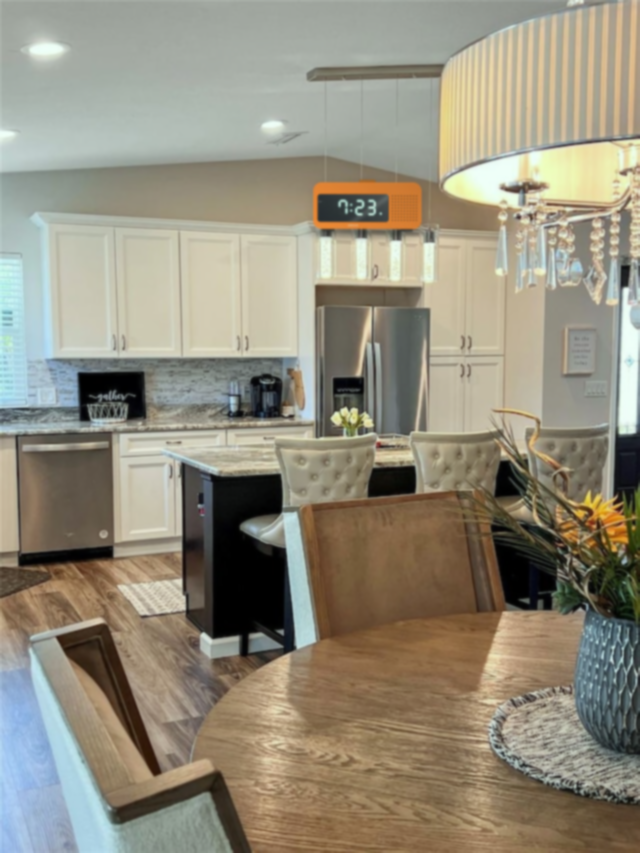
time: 7:23
